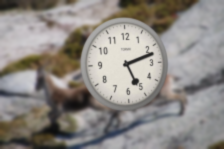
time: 5:12
